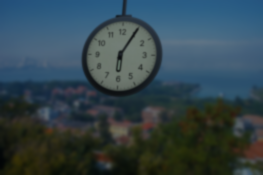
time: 6:05
